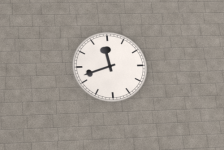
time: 11:42
